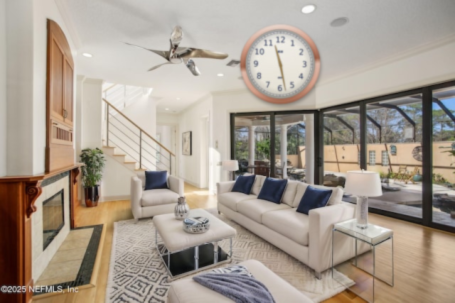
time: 11:28
